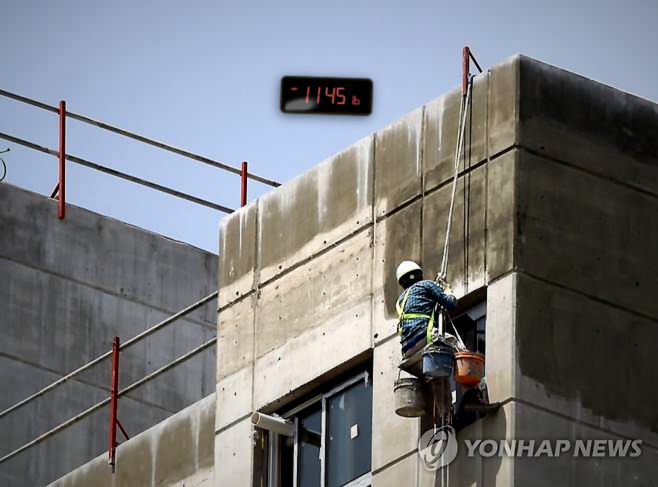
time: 11:45
